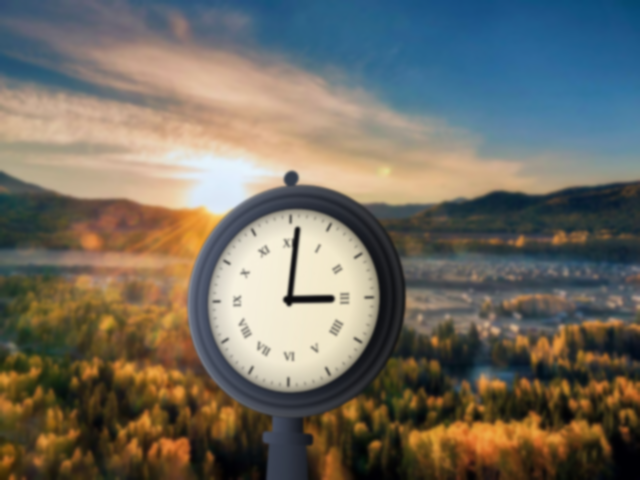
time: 3:01
